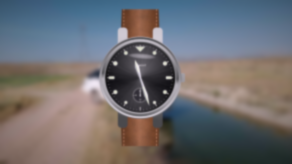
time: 11:27
